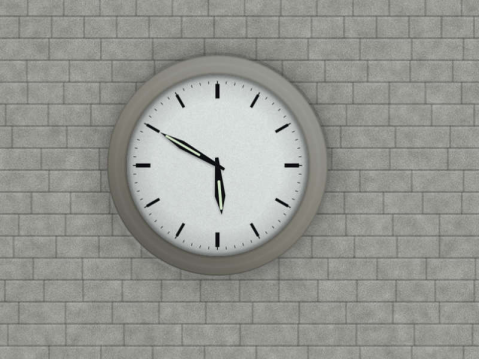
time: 5:50
